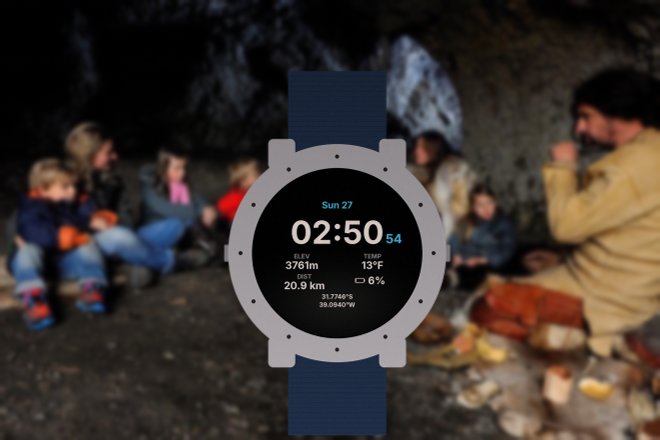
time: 2:50:54
